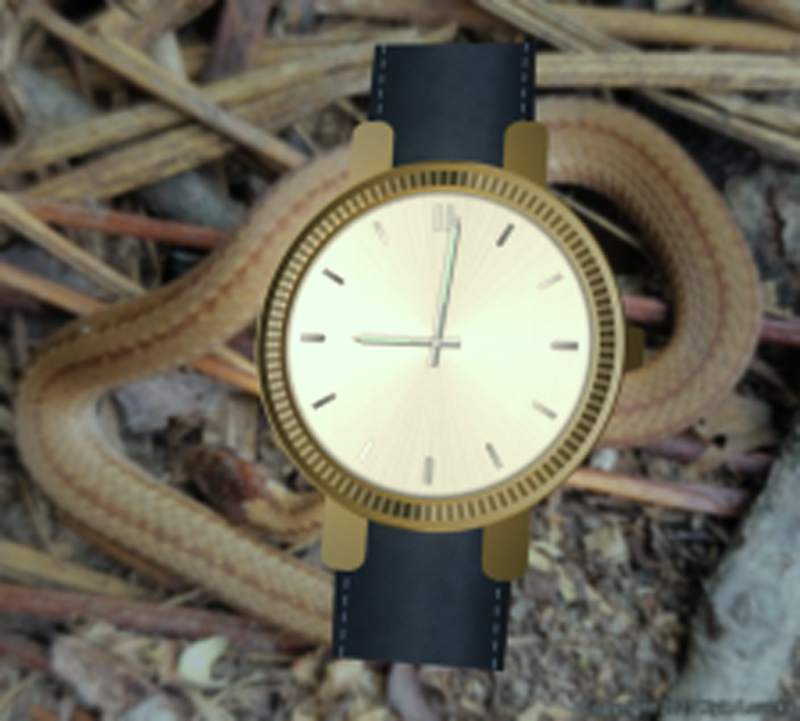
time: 9:01
